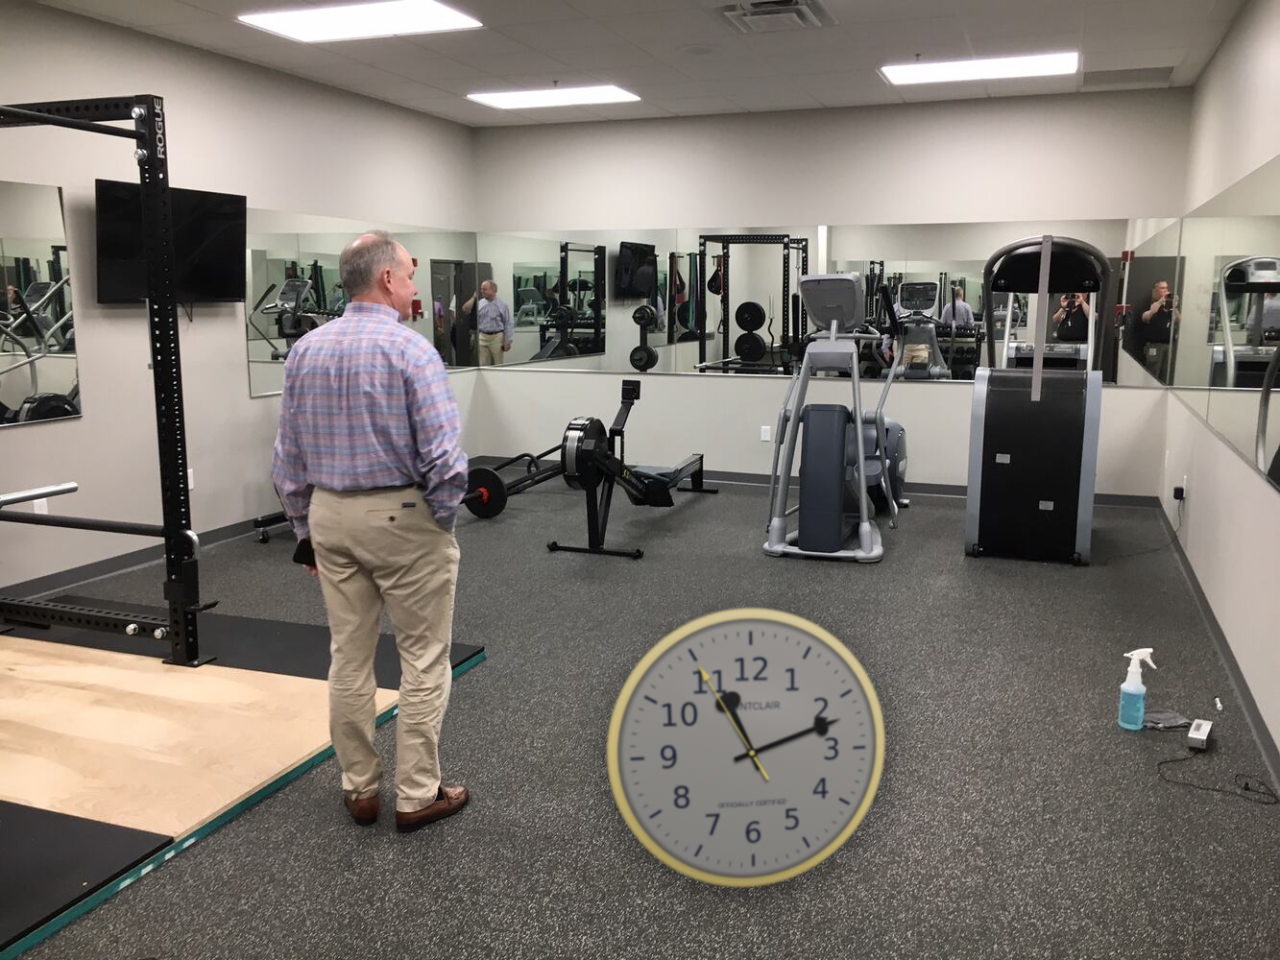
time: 11:11:55
